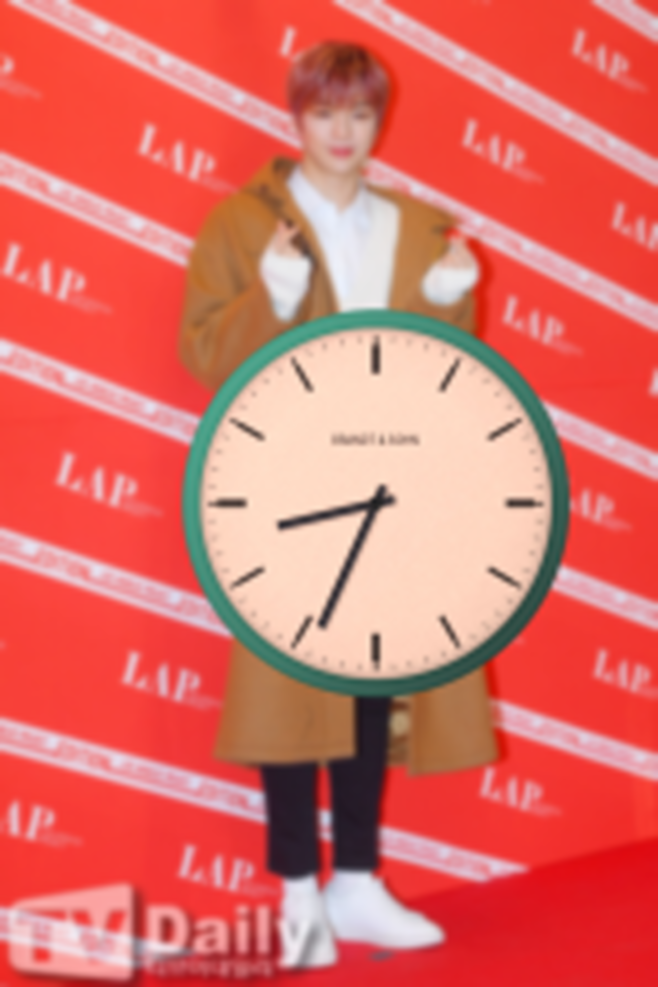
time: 8:34
